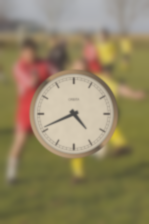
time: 4:41
